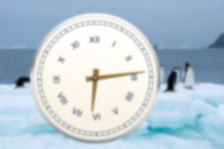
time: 6:14
